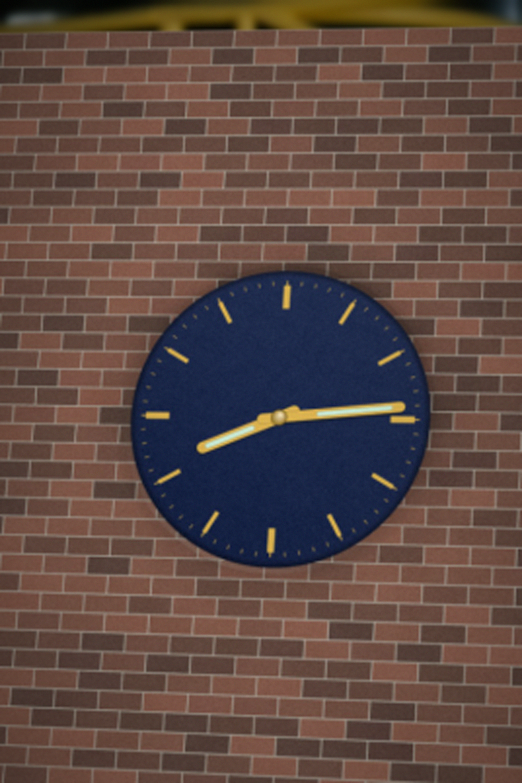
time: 8:14
